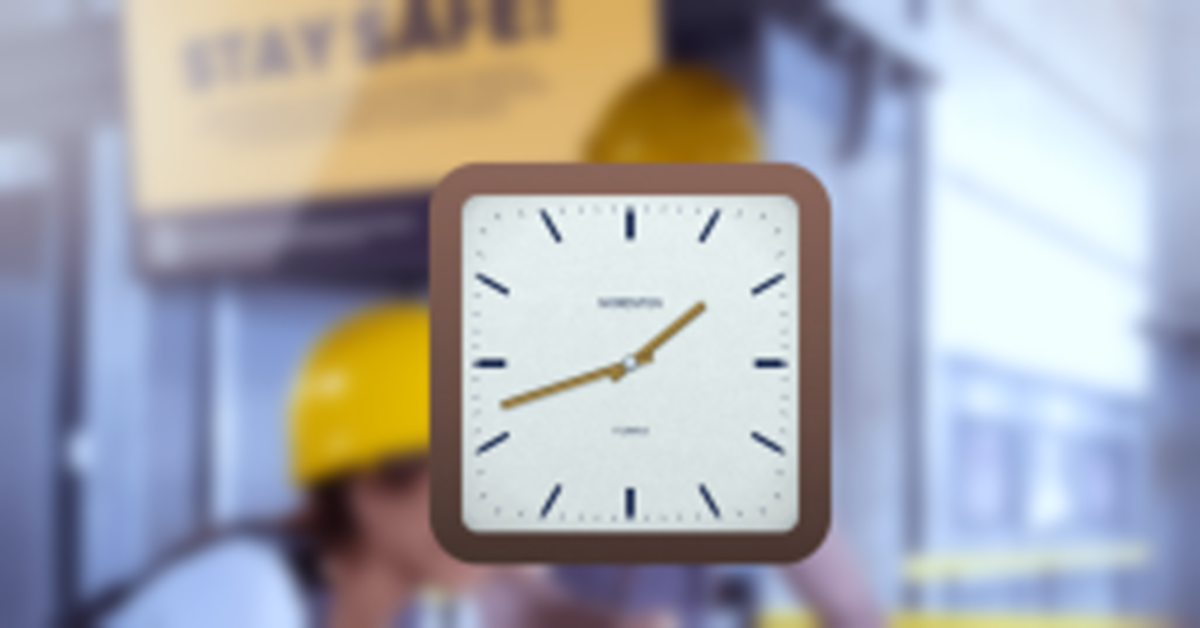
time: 1:42
